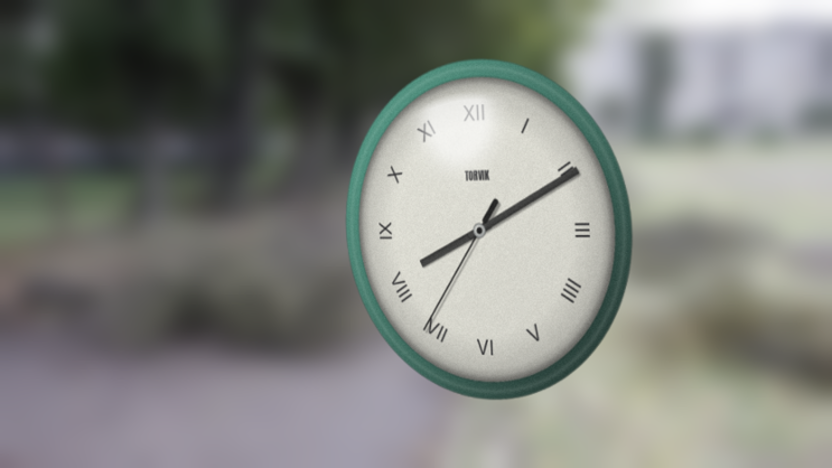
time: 8:10:36
